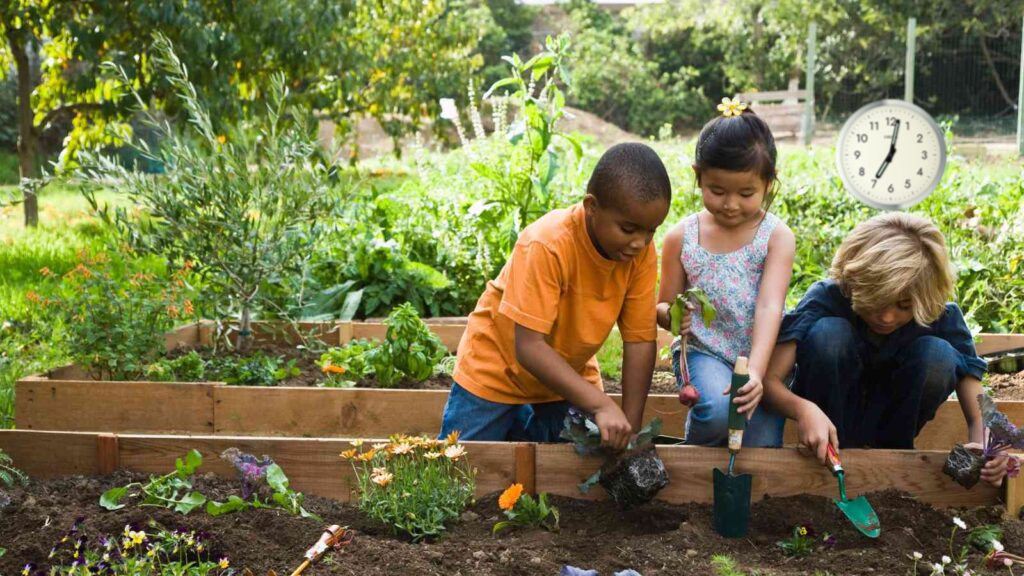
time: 7:02
